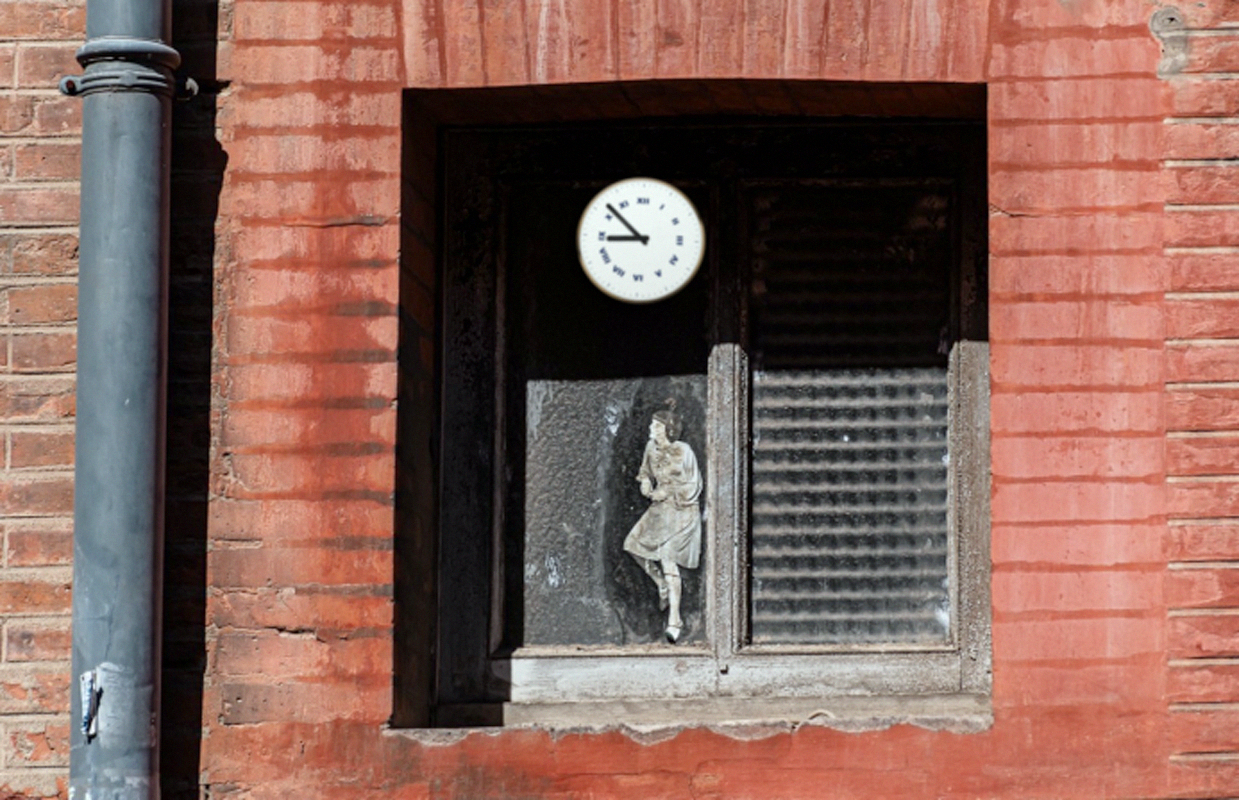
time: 8:52
